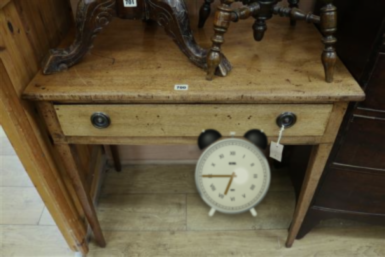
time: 6:45
